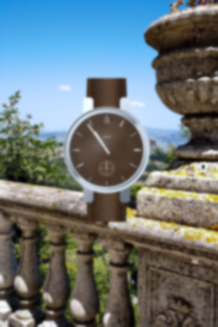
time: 10:54
